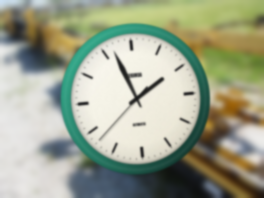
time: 1:56:38
